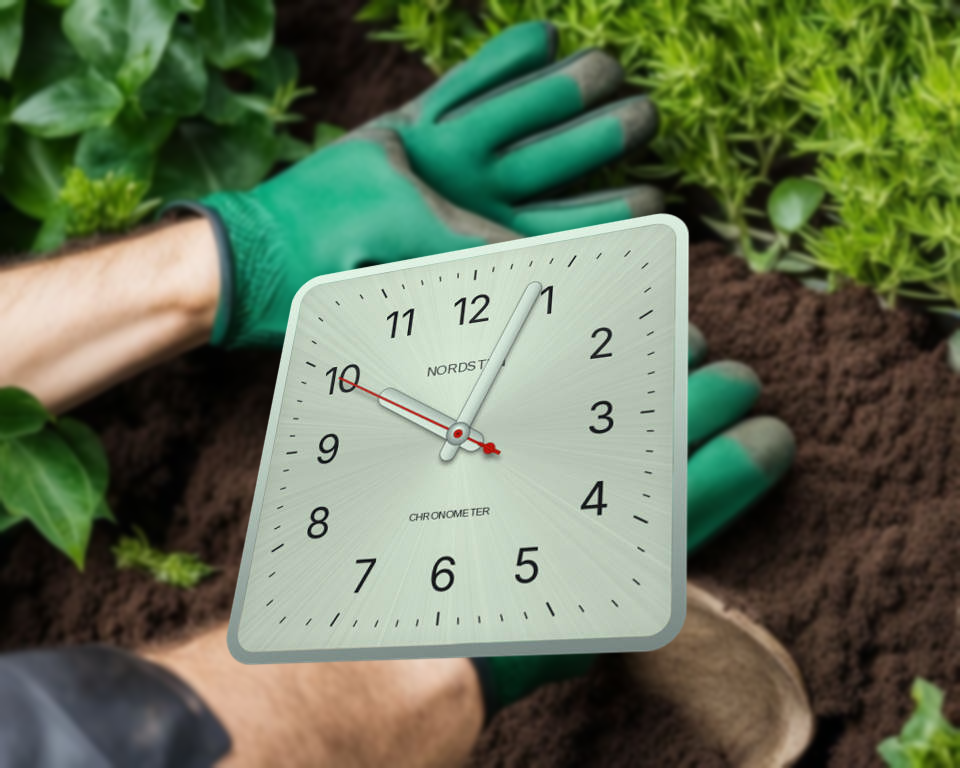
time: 10:03:50
